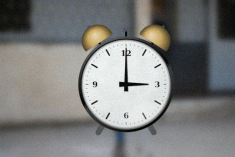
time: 3:00
